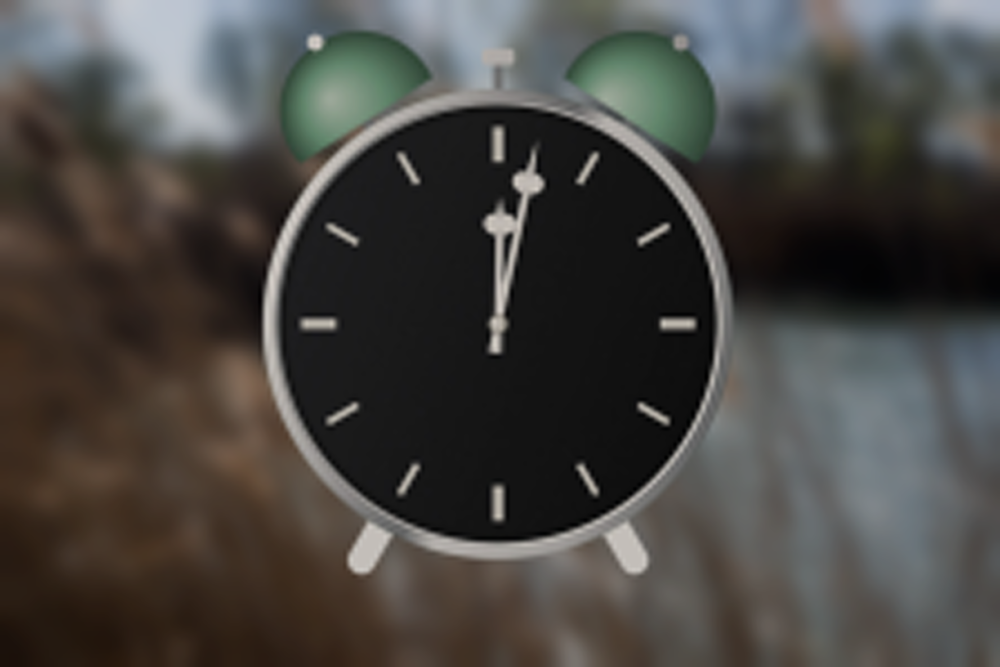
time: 12:02
